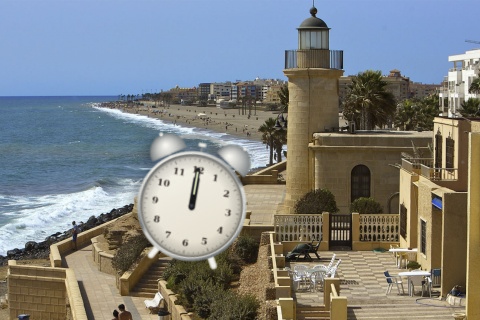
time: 12:00
